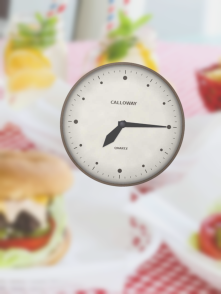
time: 7:15
